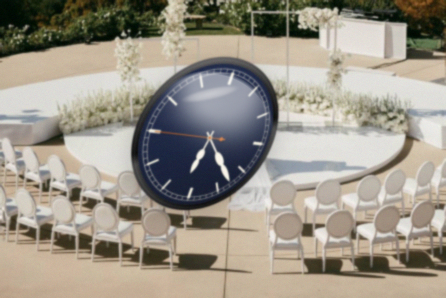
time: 6:22:45
